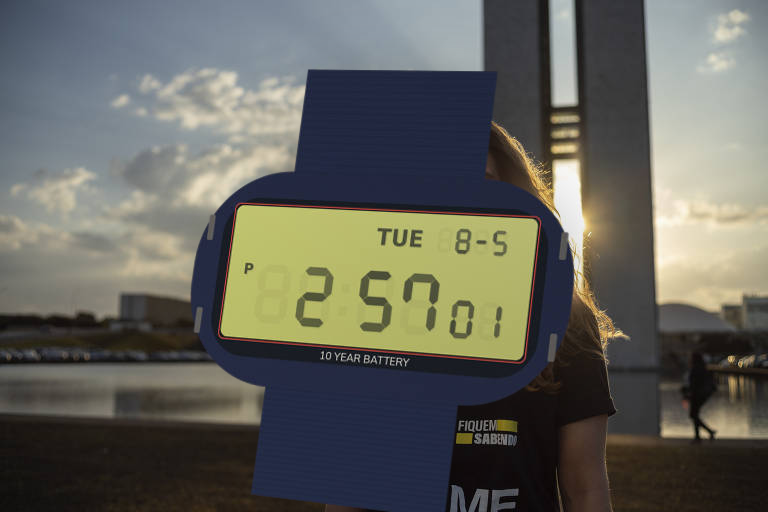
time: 2:57:01
